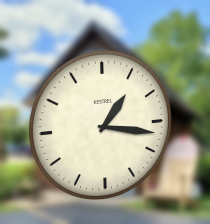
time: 1:17
